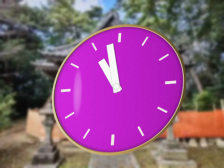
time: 10:58
